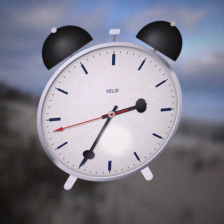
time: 2:34:43
